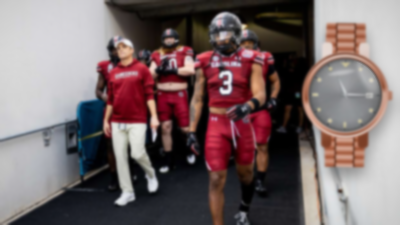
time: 11:15
